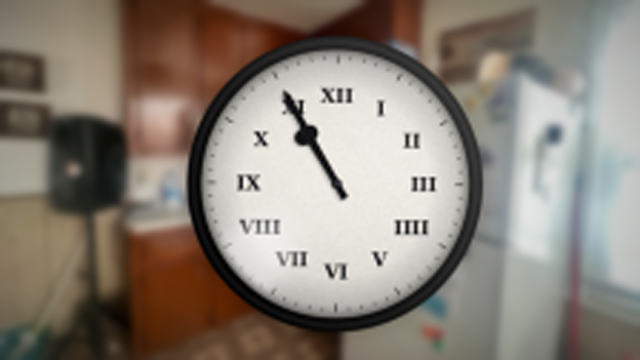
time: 10:55
